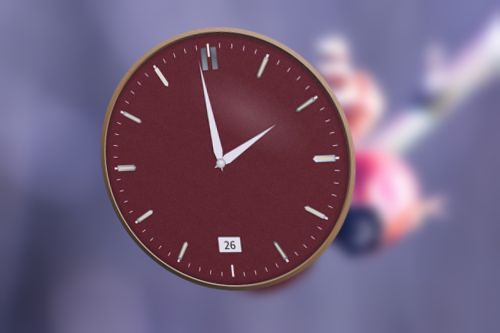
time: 1:59
